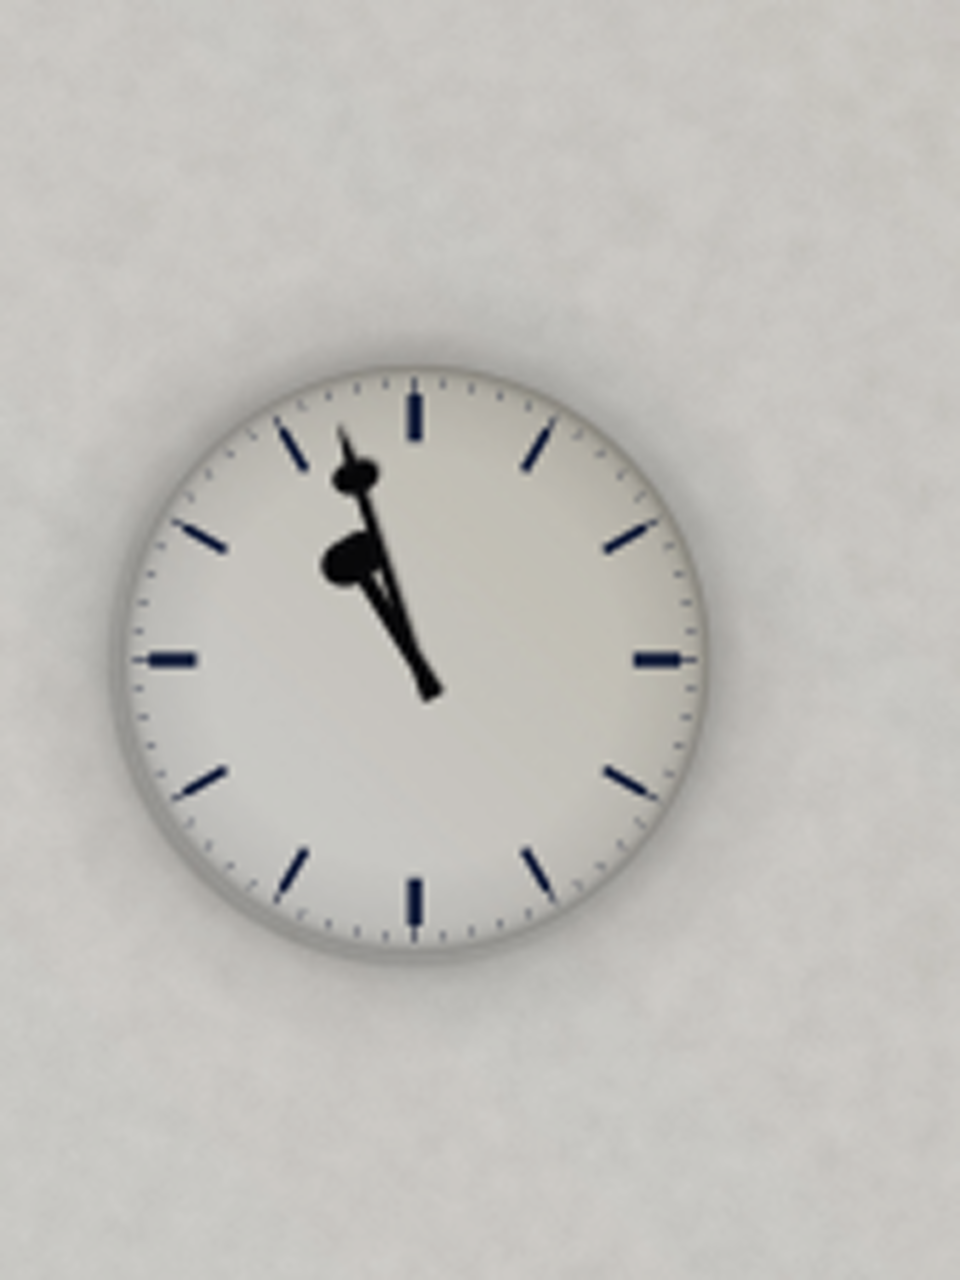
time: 10:57
